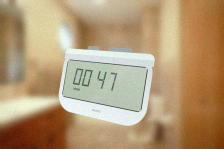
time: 0:47
